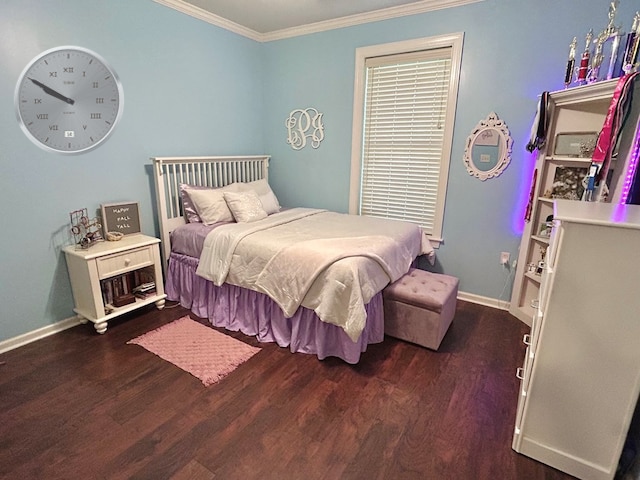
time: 9:50
